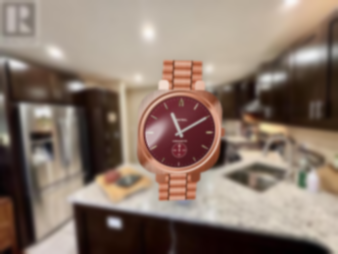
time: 11:10
